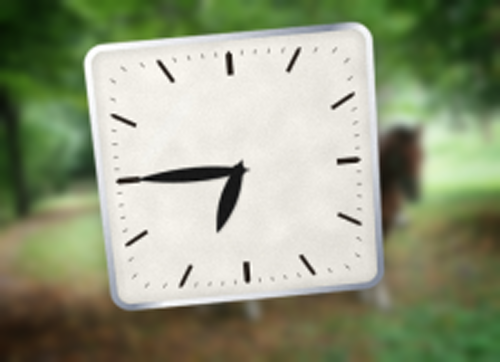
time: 6:45
